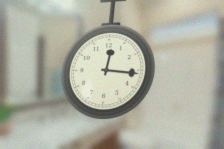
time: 12:16
